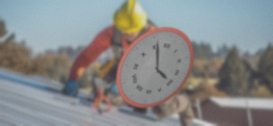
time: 3:56
